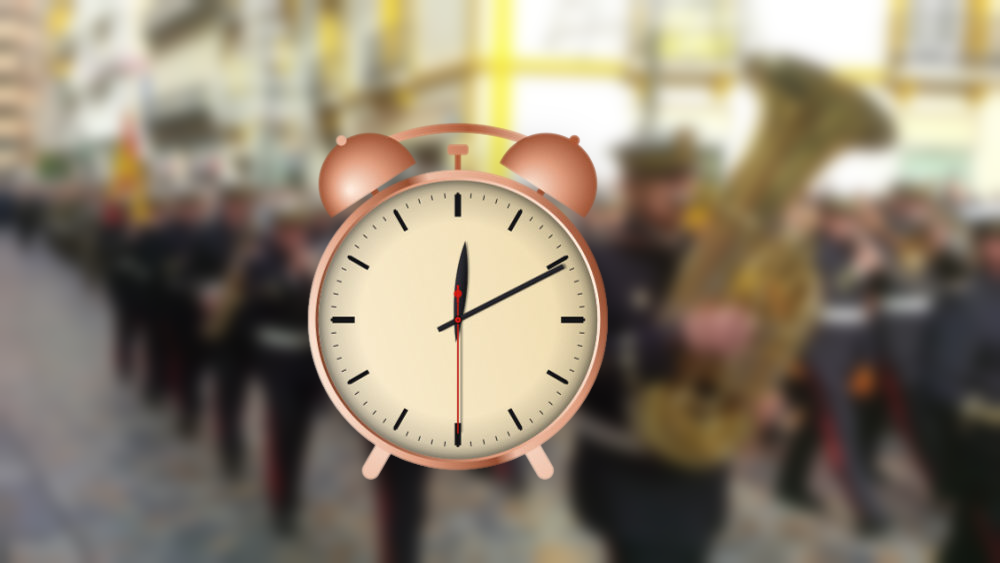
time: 12:10:30
